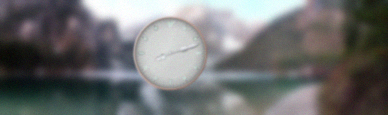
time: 8:12
